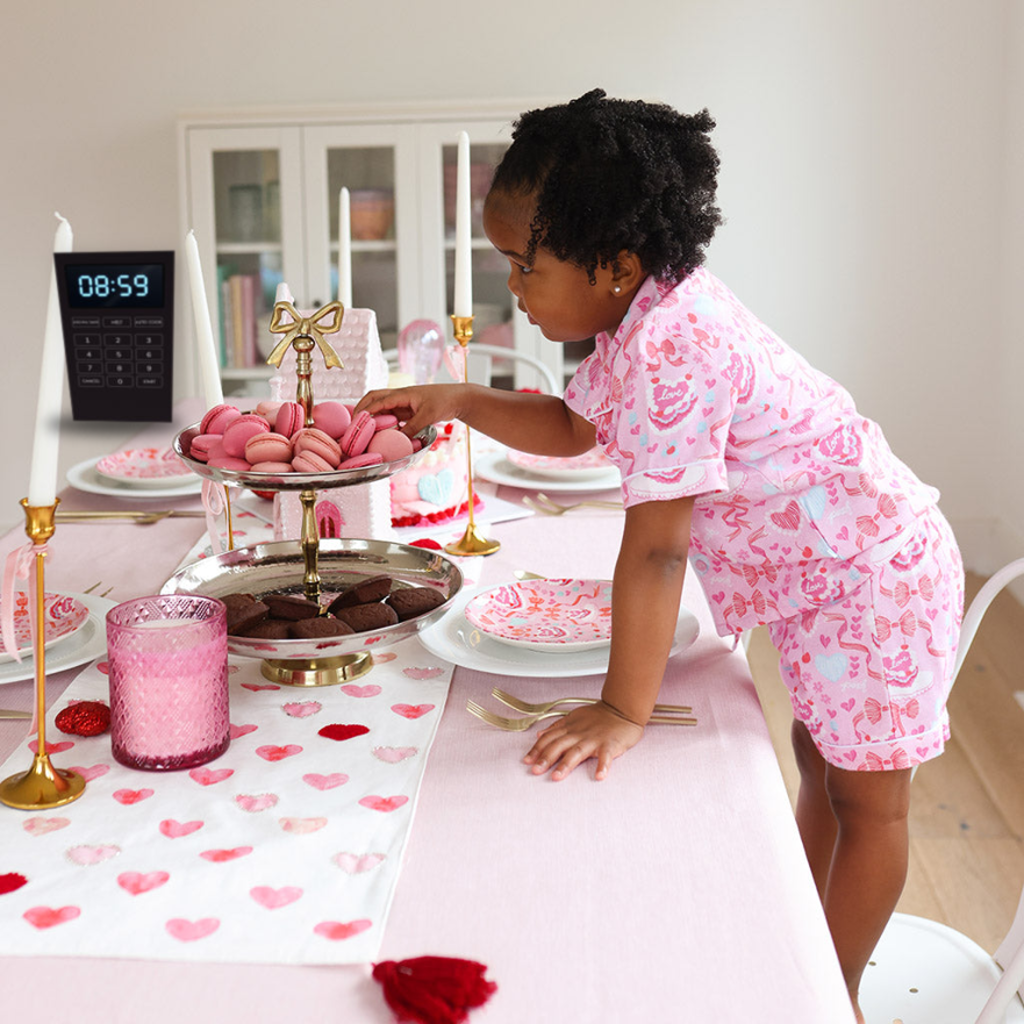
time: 8:59
